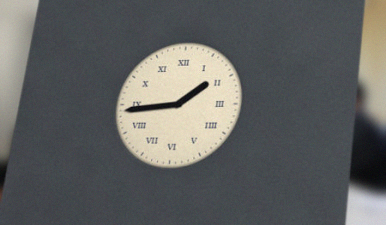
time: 1:44
